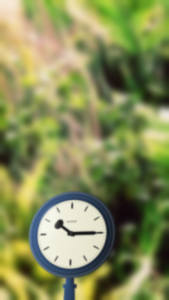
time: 10:15
